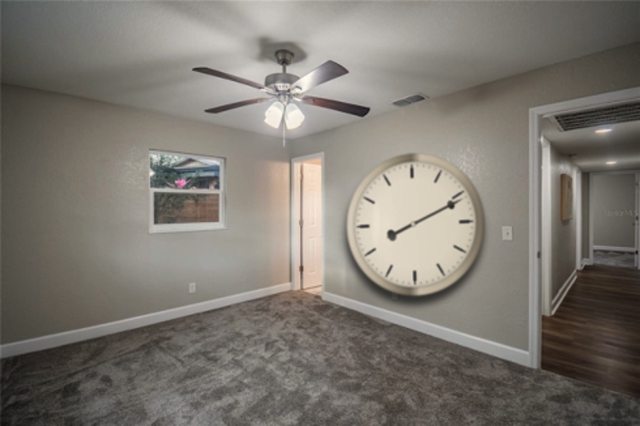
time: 8:11
